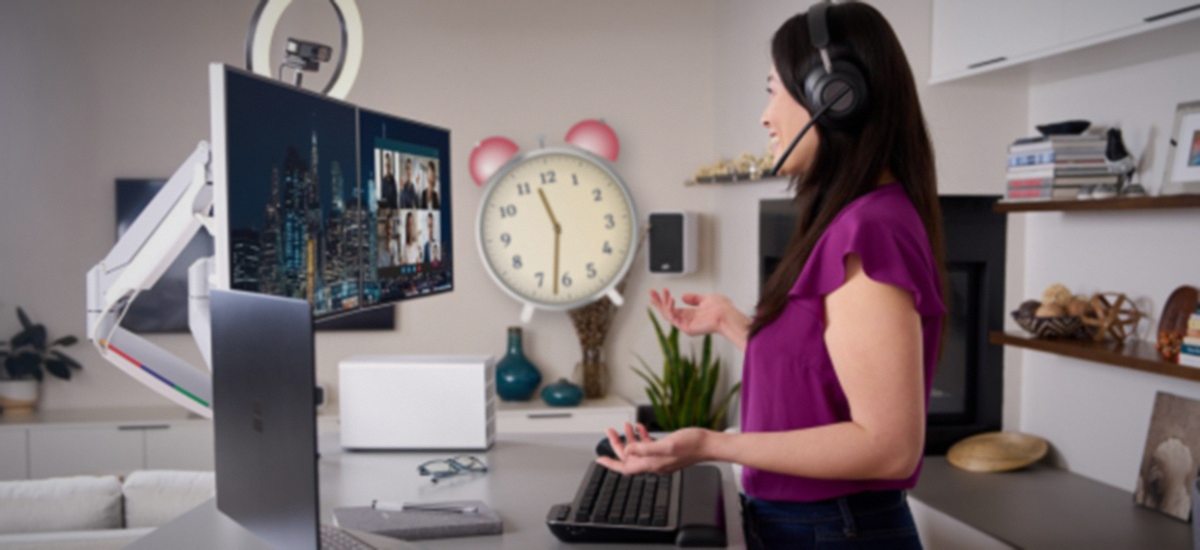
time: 11:32
